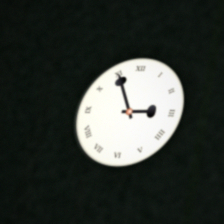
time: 2:55
